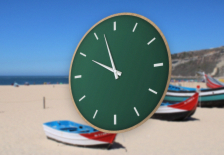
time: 9:57
